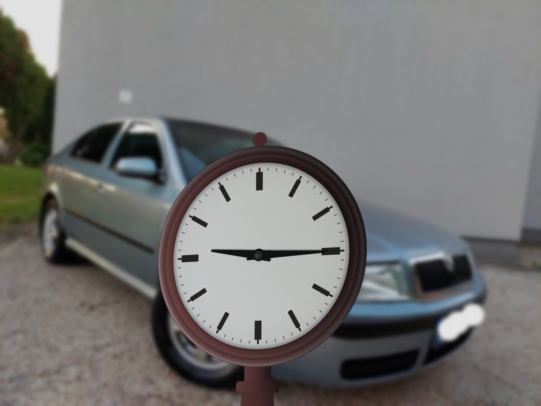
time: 9:15
